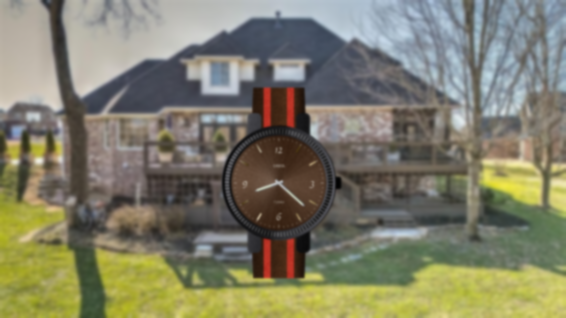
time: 8:22
